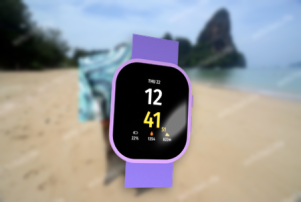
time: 12:41
